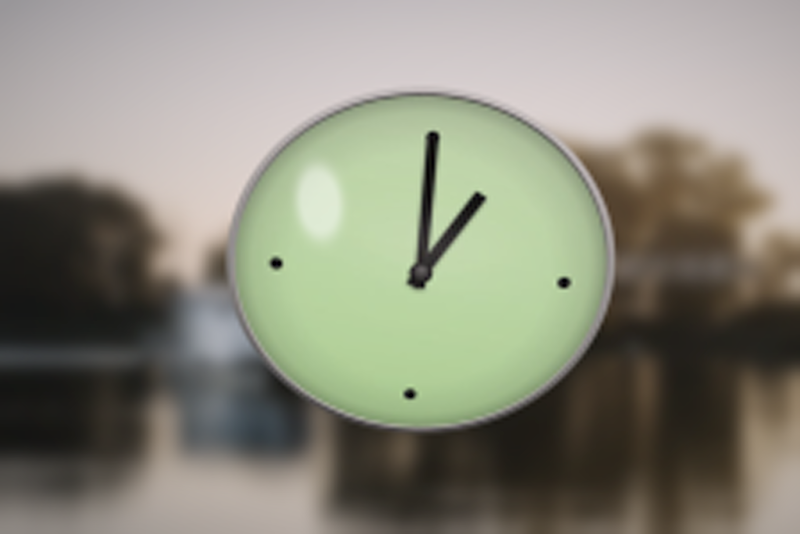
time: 1:00
